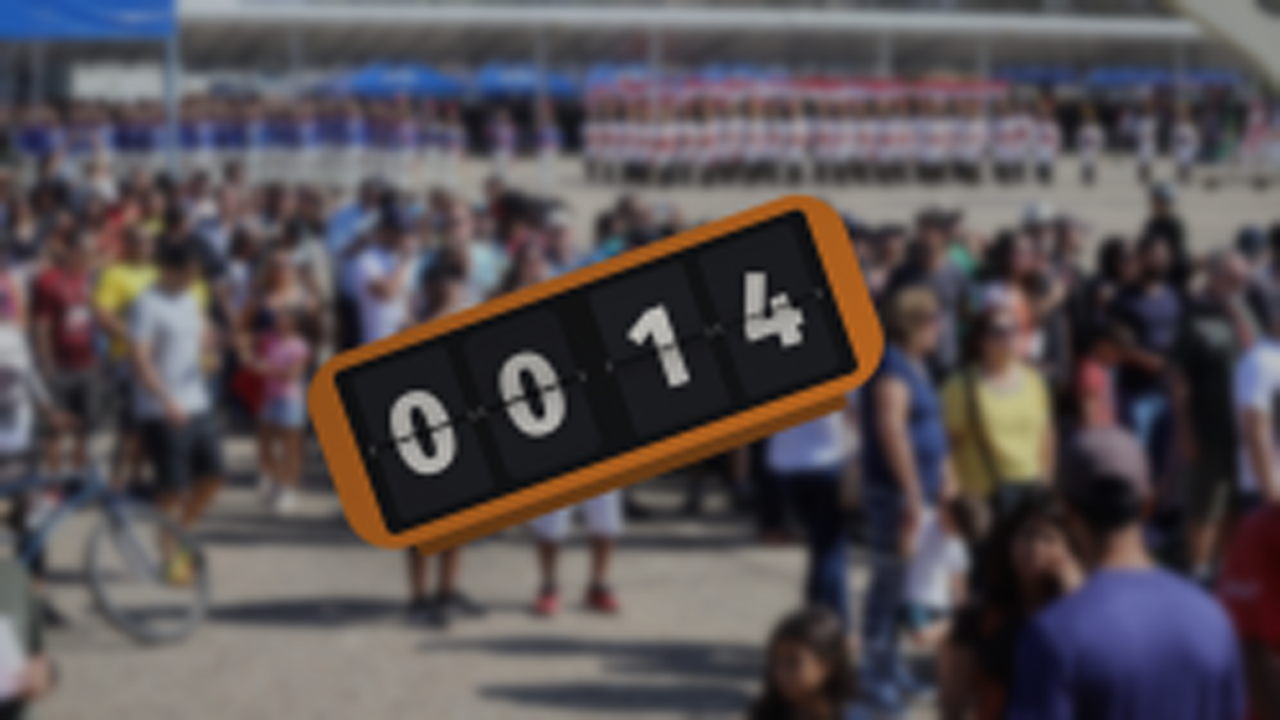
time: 0:14
